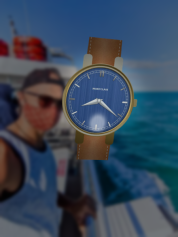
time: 8:21
